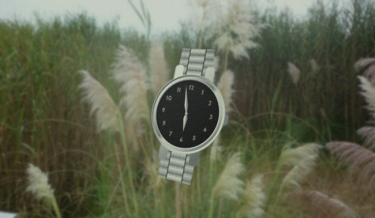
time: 5:58
